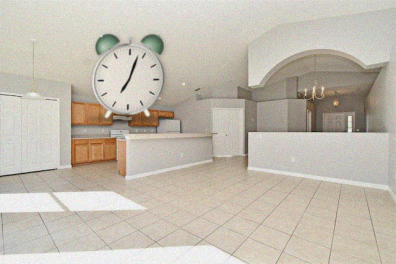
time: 7:03
